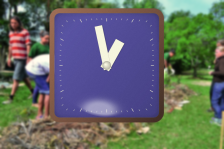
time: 12:58
